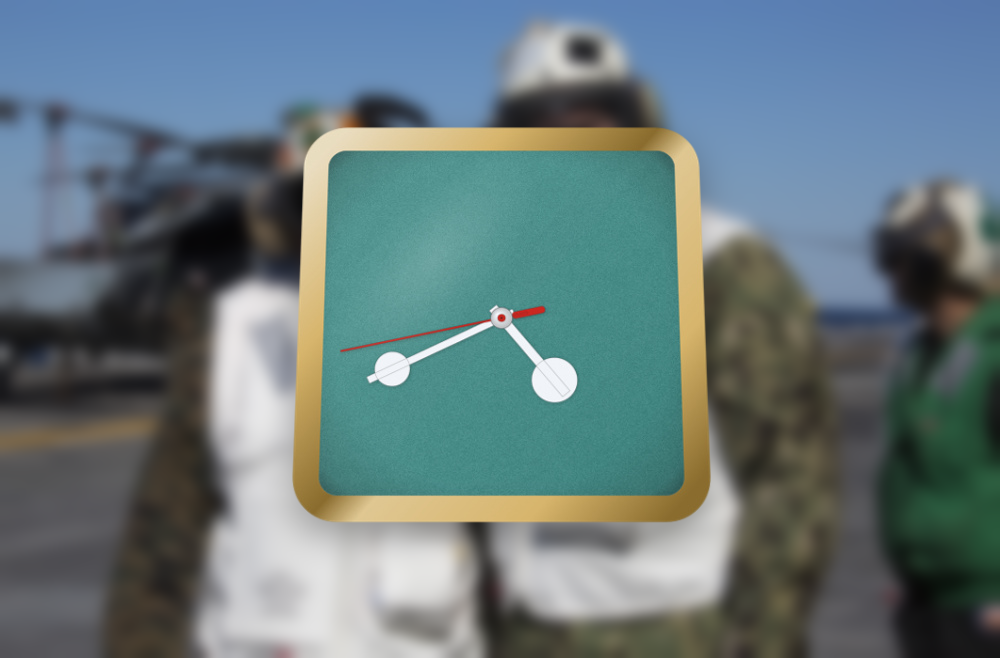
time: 4:40:43
